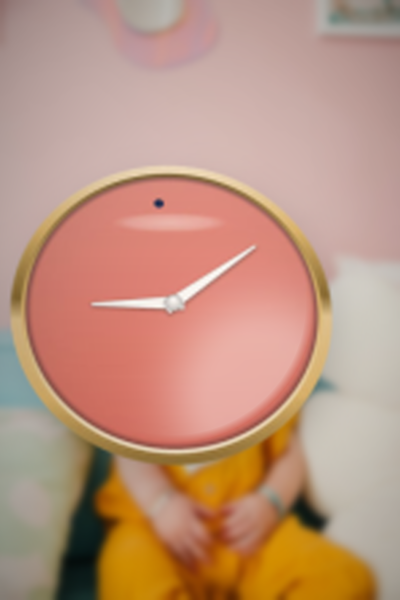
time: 9:10
